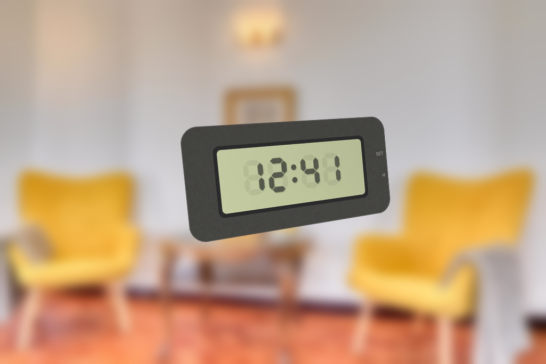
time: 12:41
